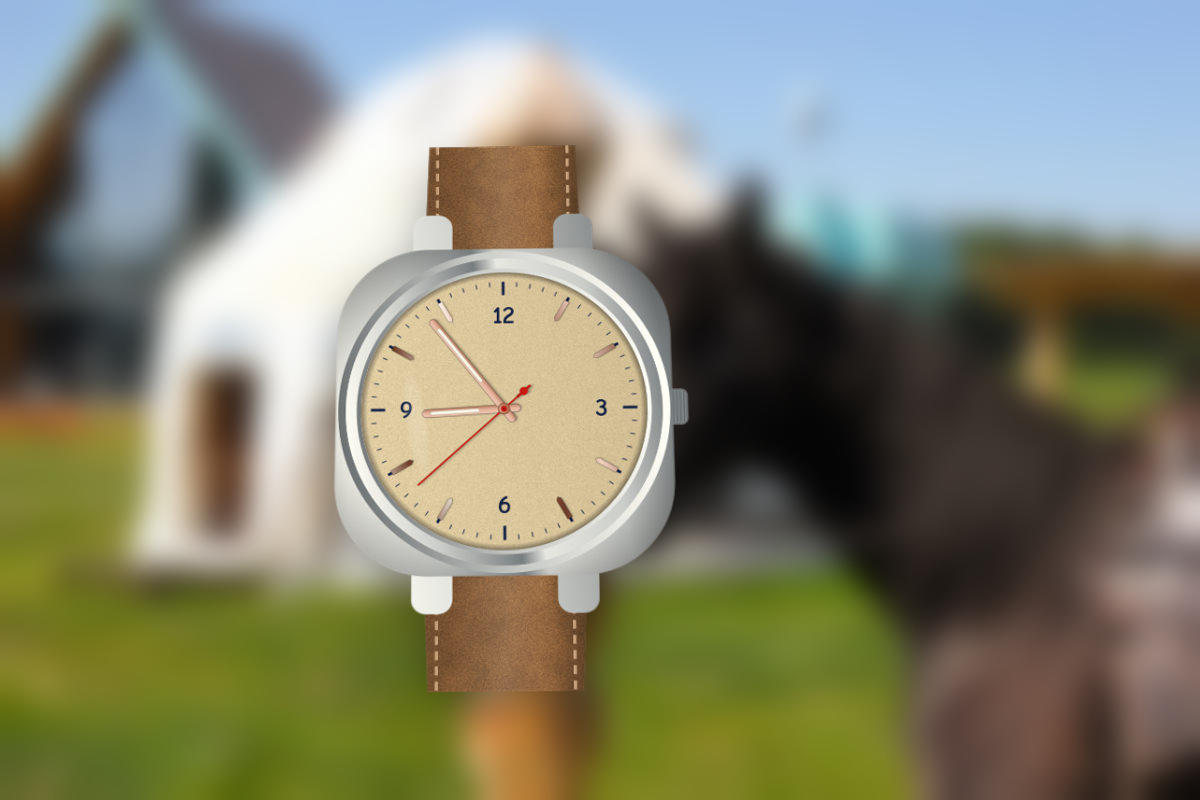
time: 8:53:38
